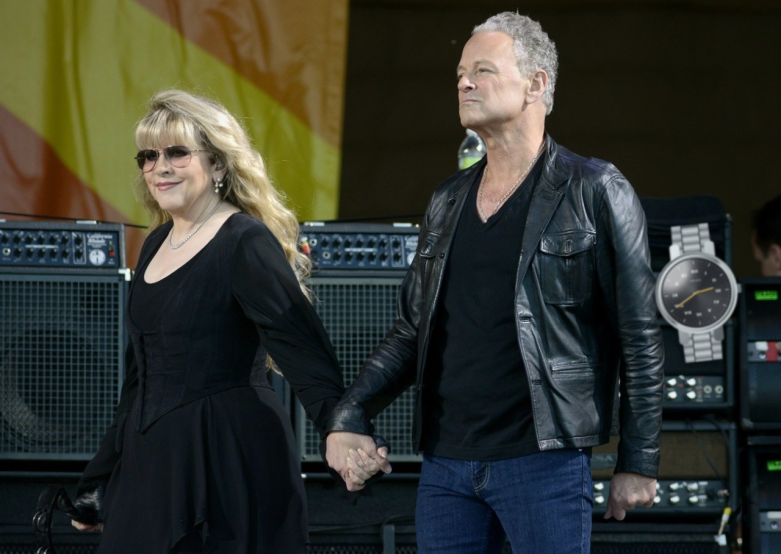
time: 2:40
